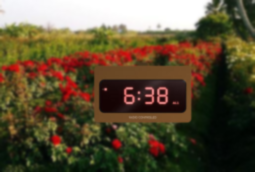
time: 6:38
